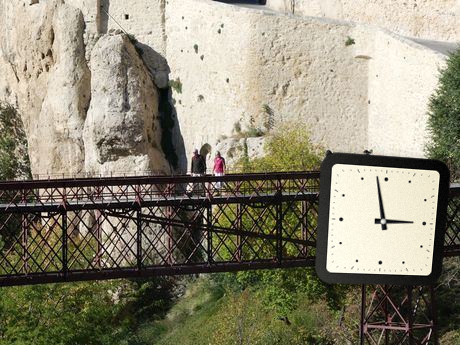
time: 2:58
